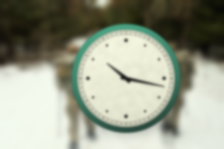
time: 10:17
